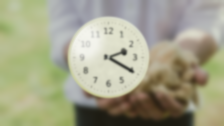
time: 2:20
